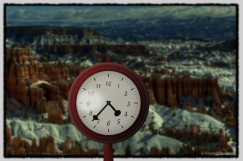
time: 4:37
